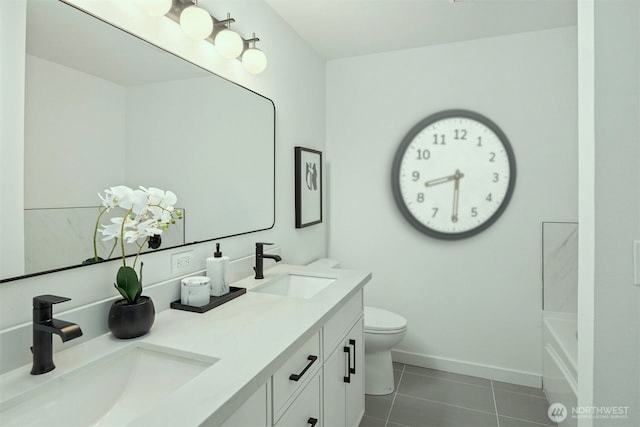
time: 8:30
